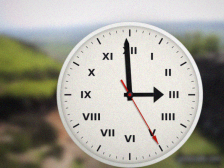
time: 2:59:25
